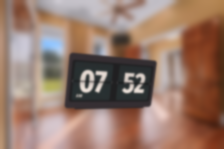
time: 7:52
